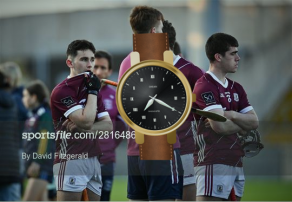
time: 7:20
